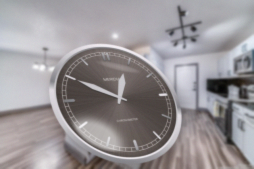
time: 12:50
